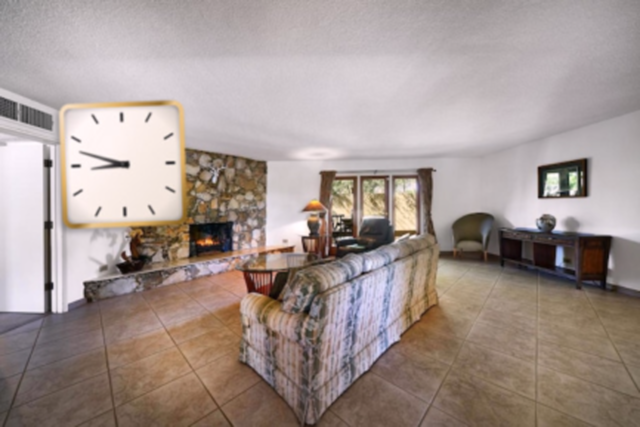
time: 8:48
